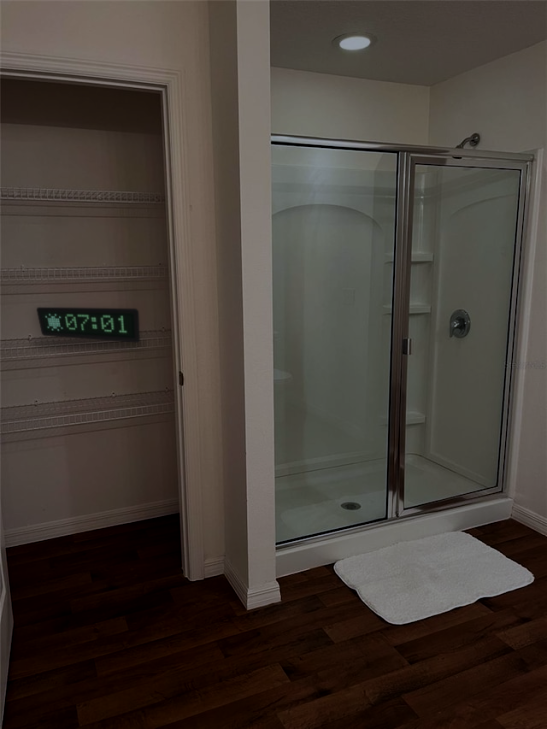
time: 7:01
